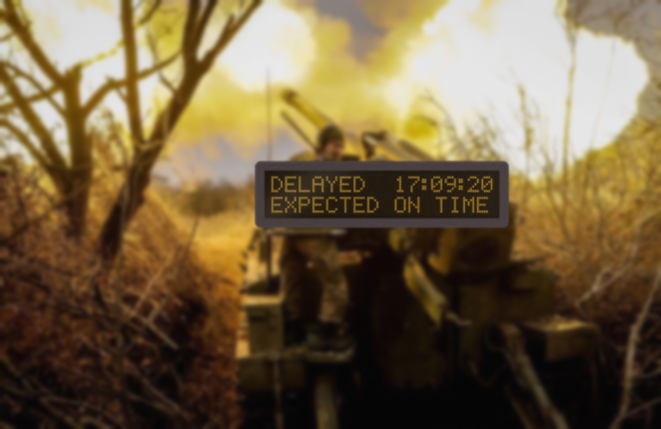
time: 17:09:20
